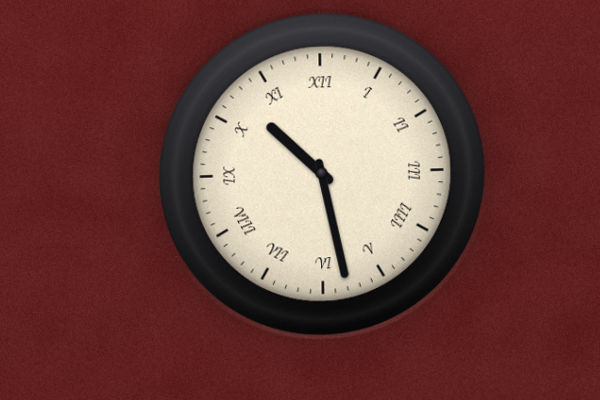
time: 10:28
